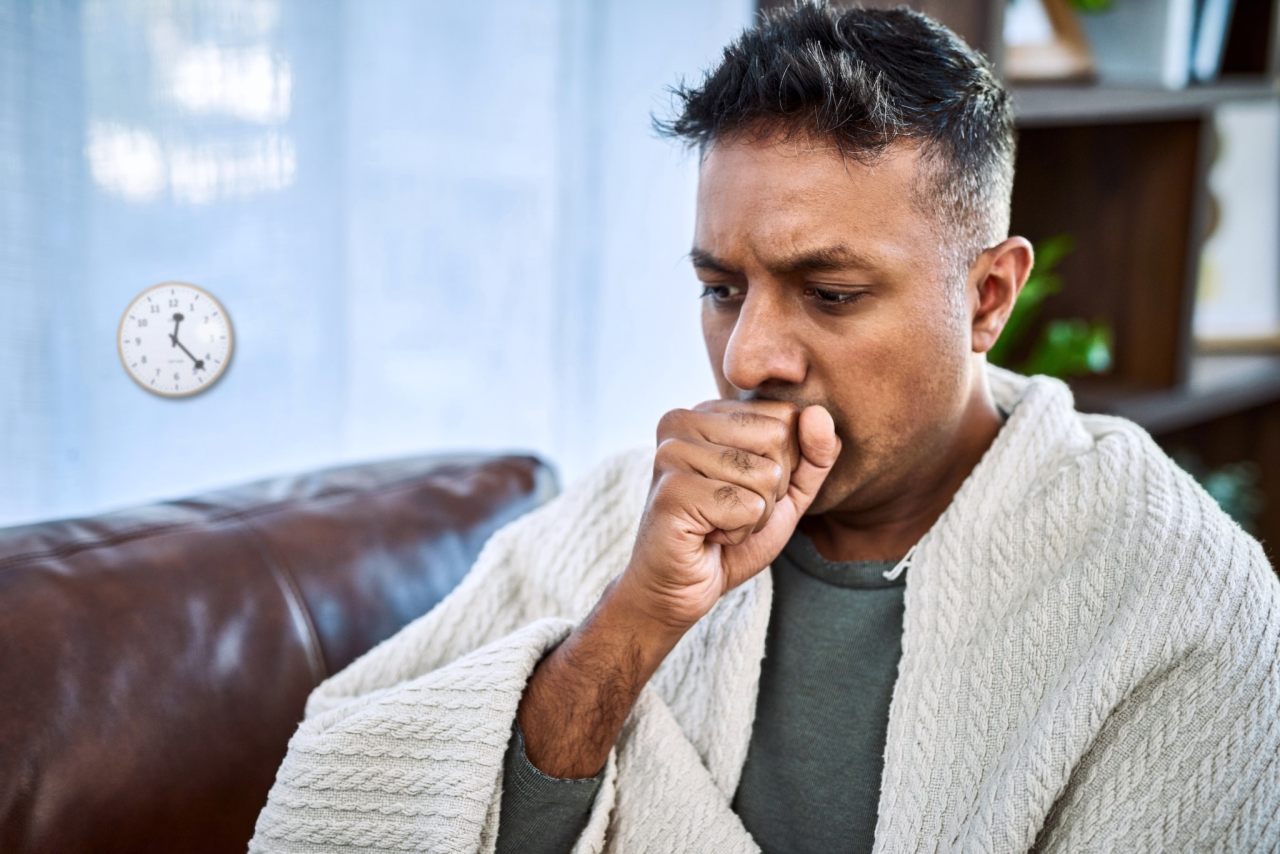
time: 12:23
